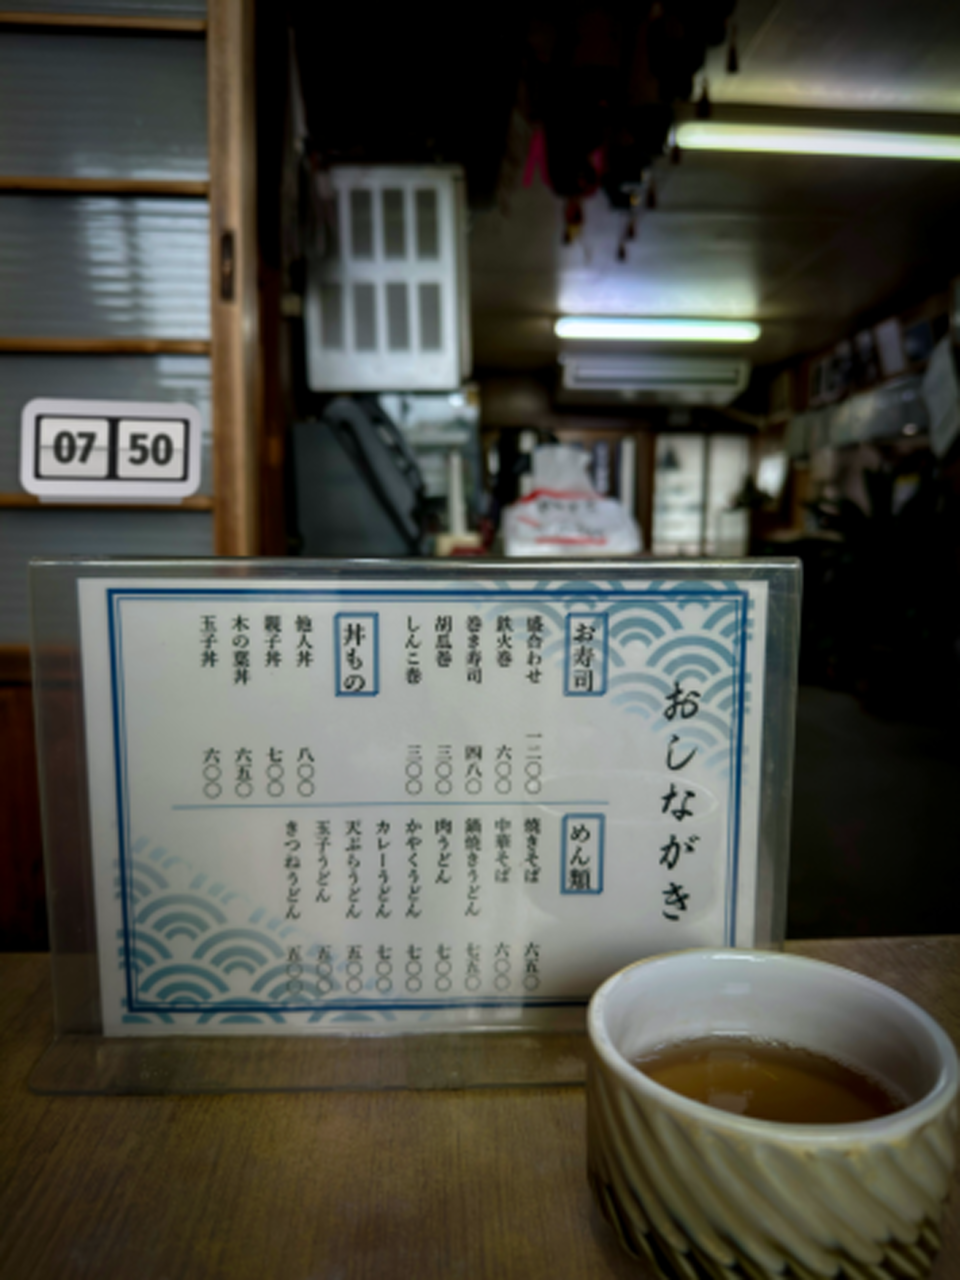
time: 7:50
